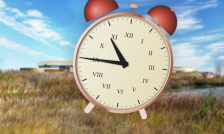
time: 10:45
